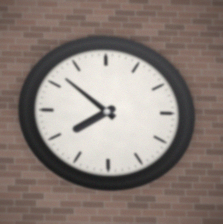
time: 7:52
